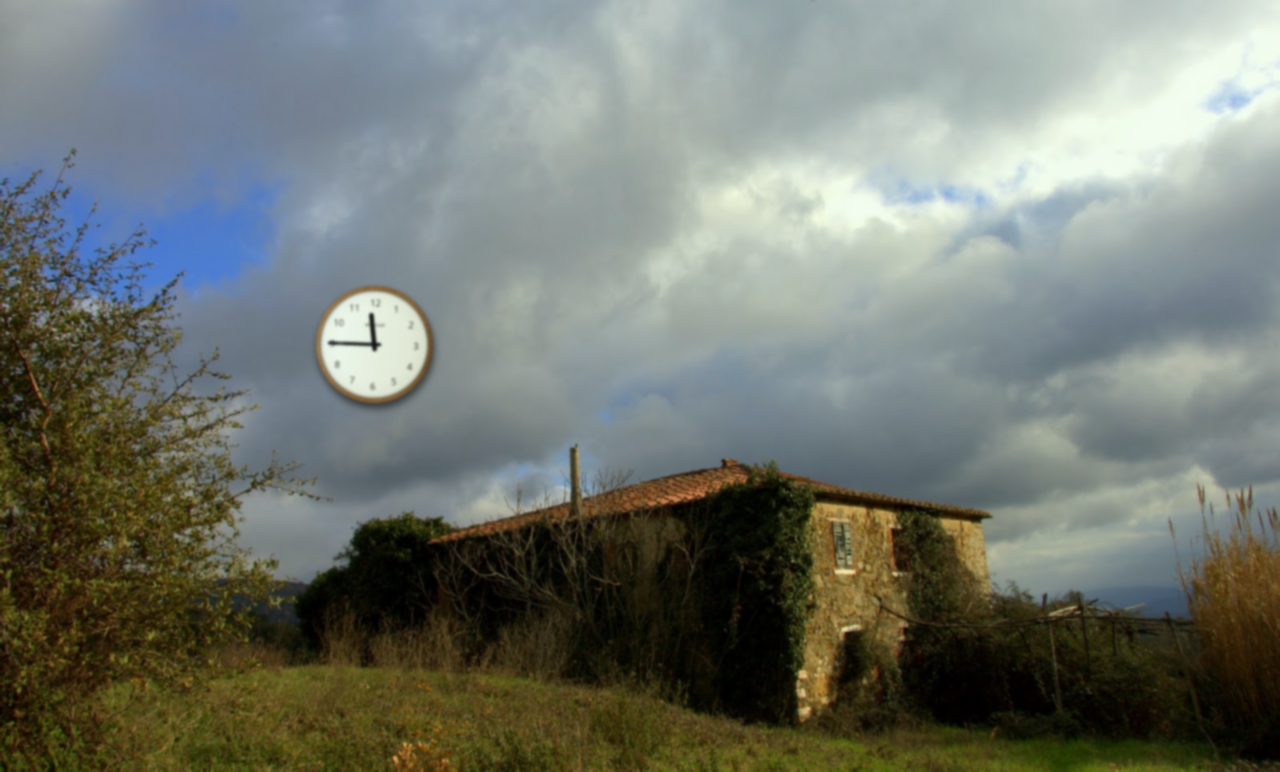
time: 11:45
